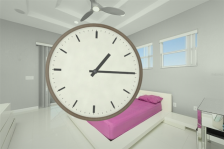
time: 1:15
